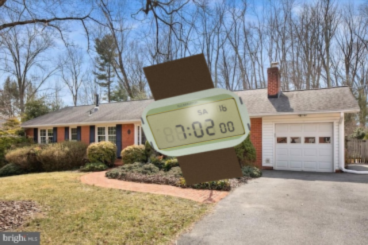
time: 7:02:00
